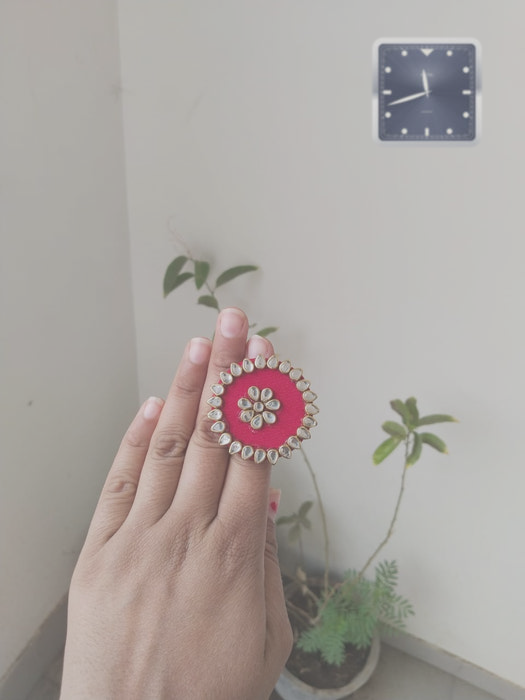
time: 11:42
